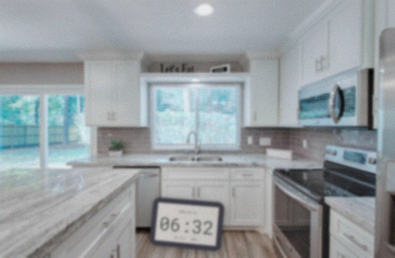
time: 6:32
